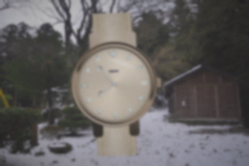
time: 7:53
